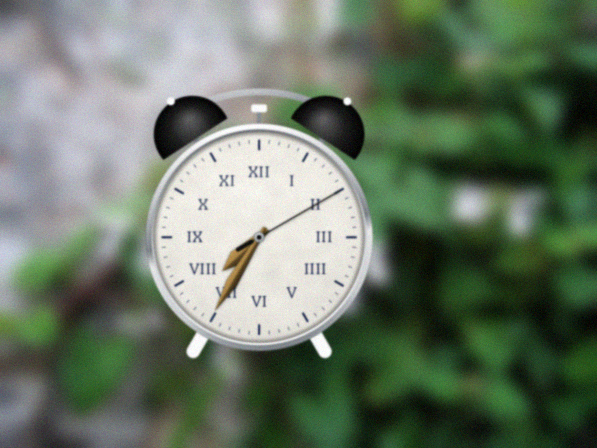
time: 7:35:10
